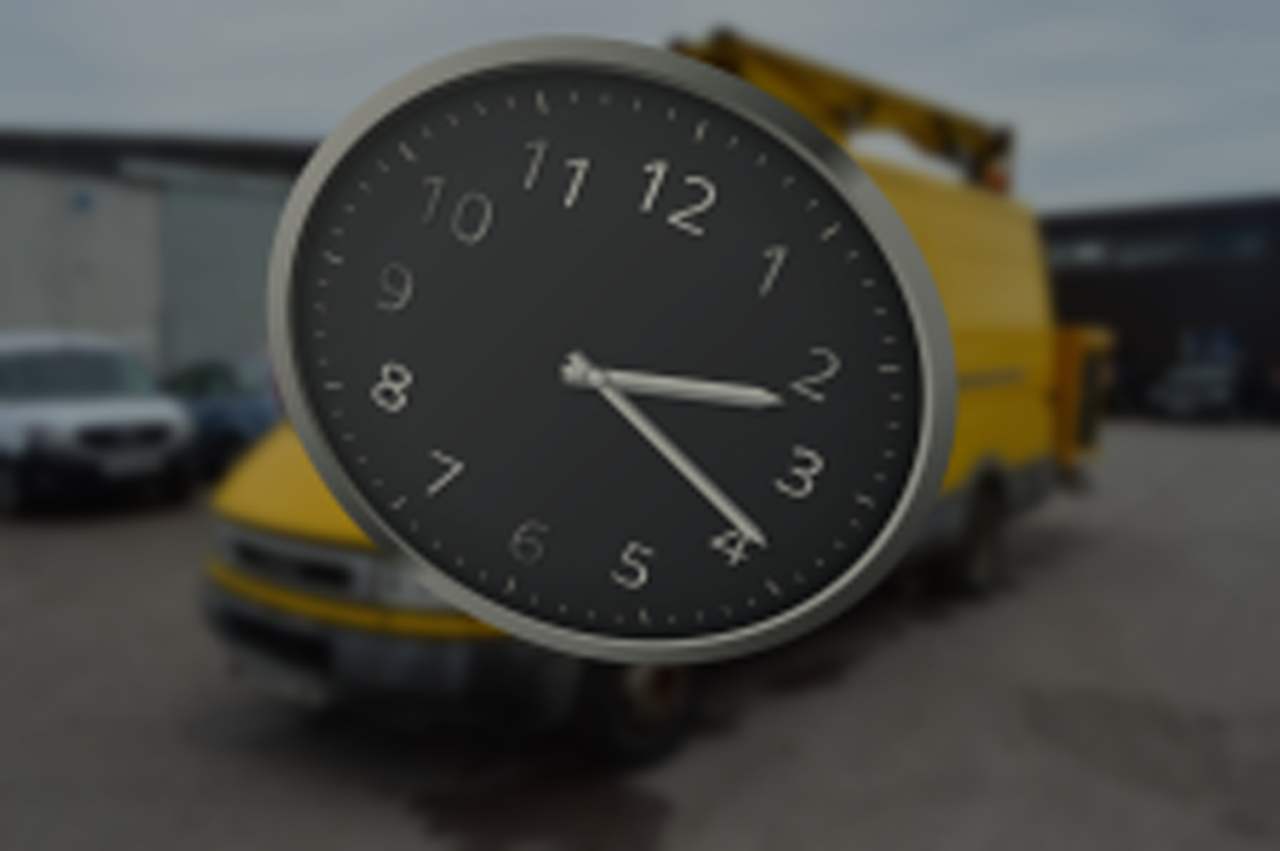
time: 2:19
